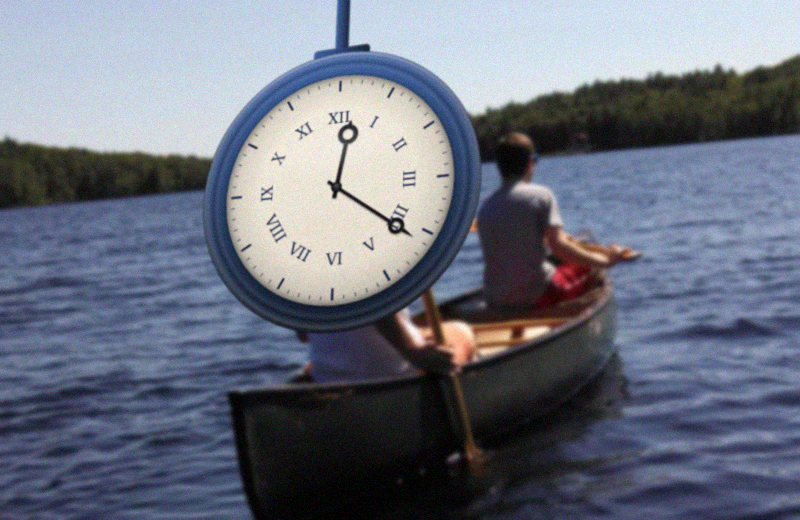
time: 12:21
